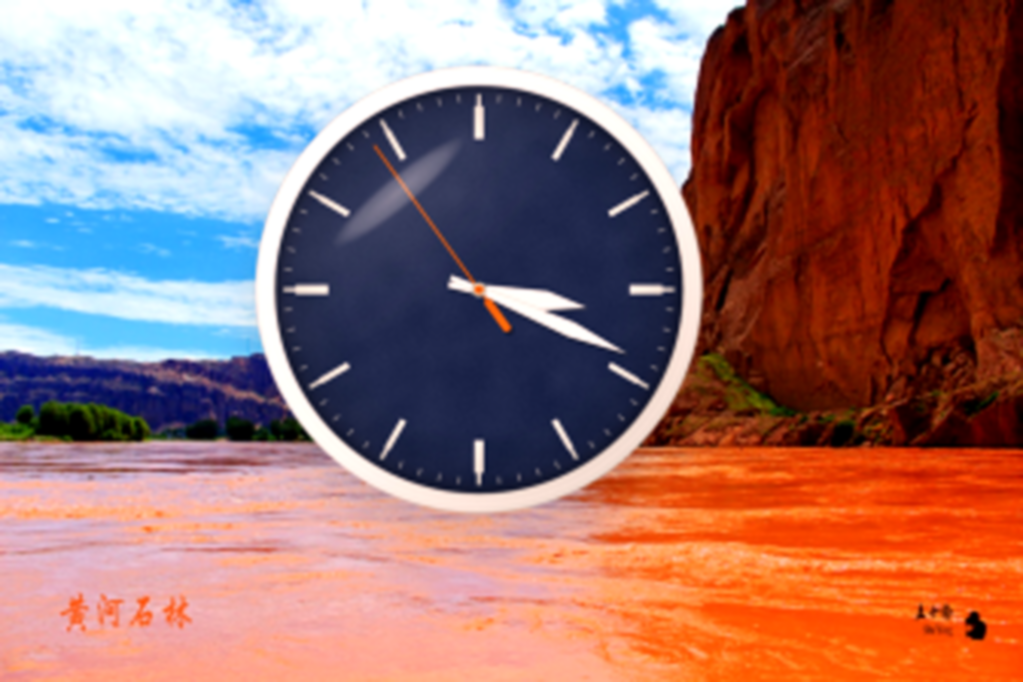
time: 3:18:54
